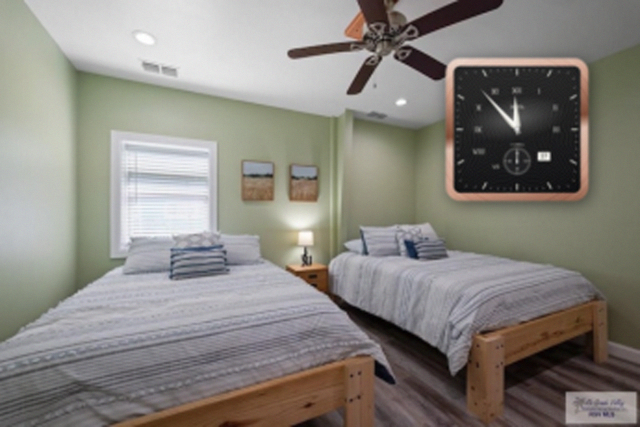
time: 11:53
